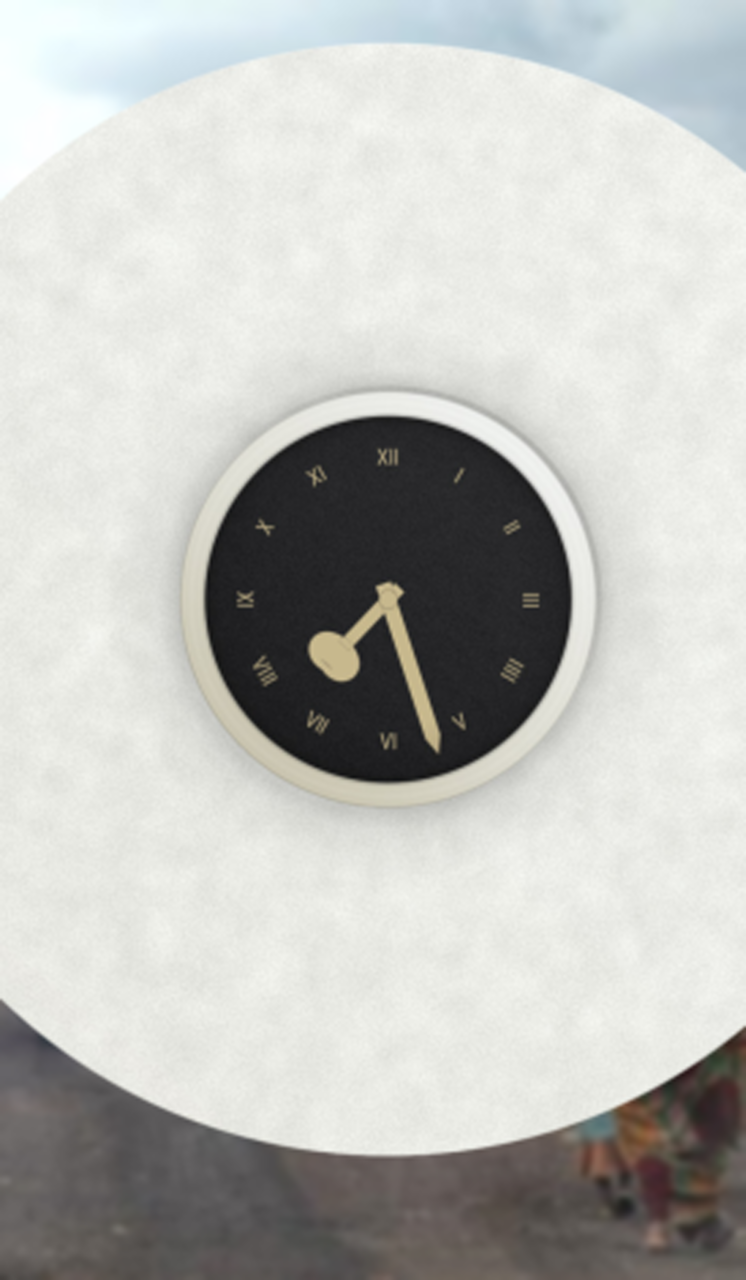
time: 7:27
